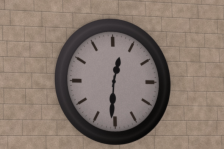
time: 12:31
